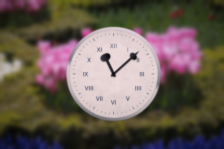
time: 11:08
